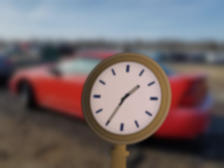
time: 1:35
